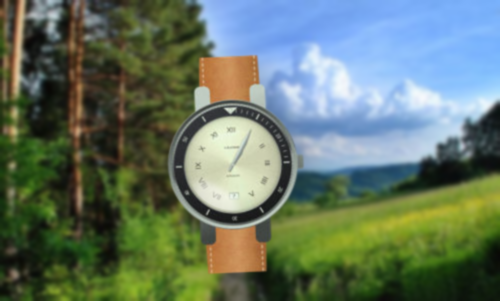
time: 1:05
